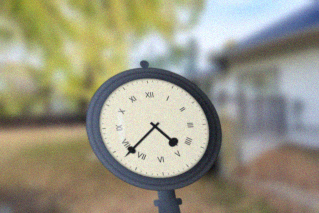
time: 4:38
